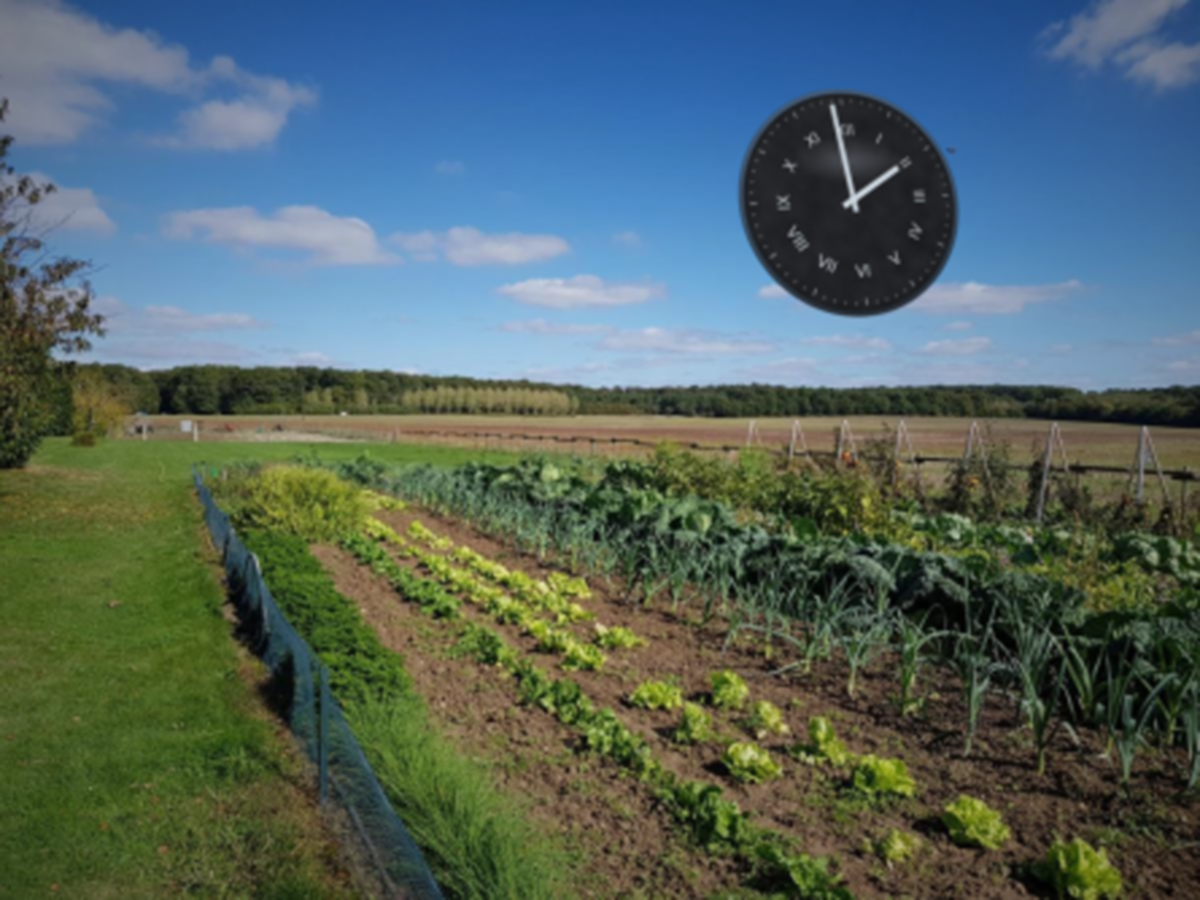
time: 1:59
